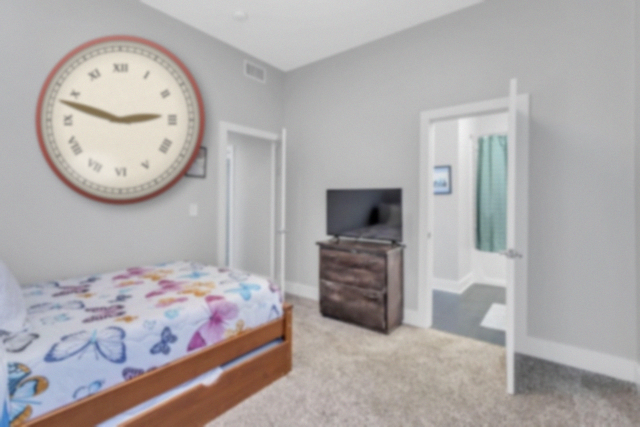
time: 2:48
